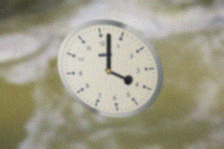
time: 4:02
